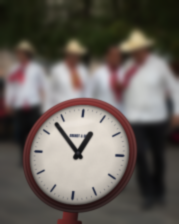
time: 12:53
